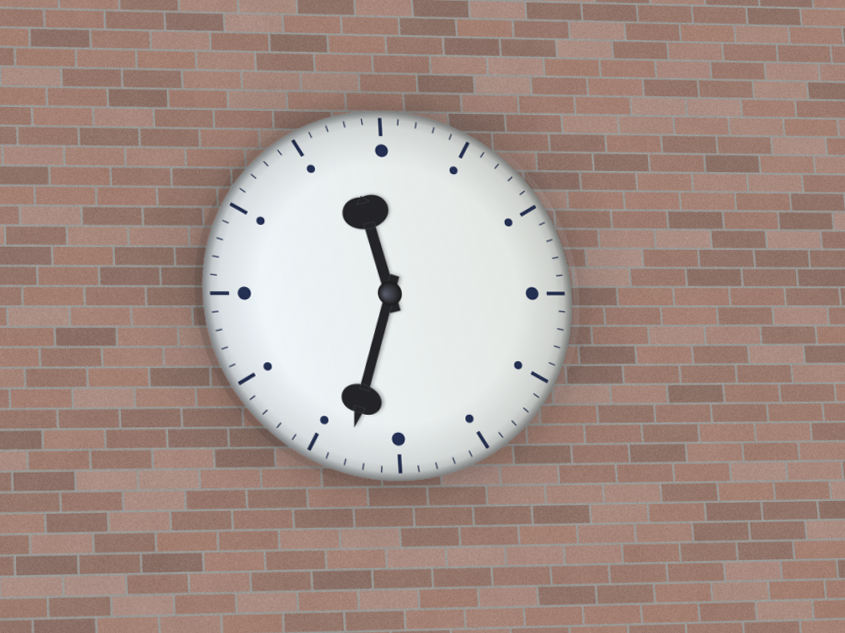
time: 11:33
